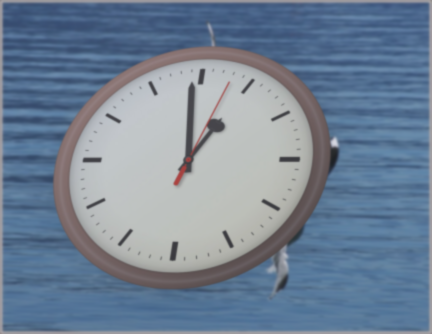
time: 12:59:03
